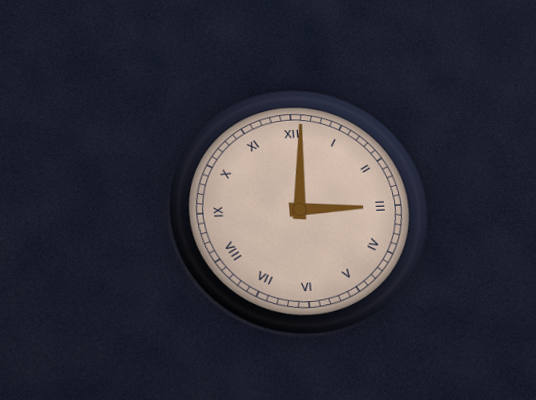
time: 3:01
